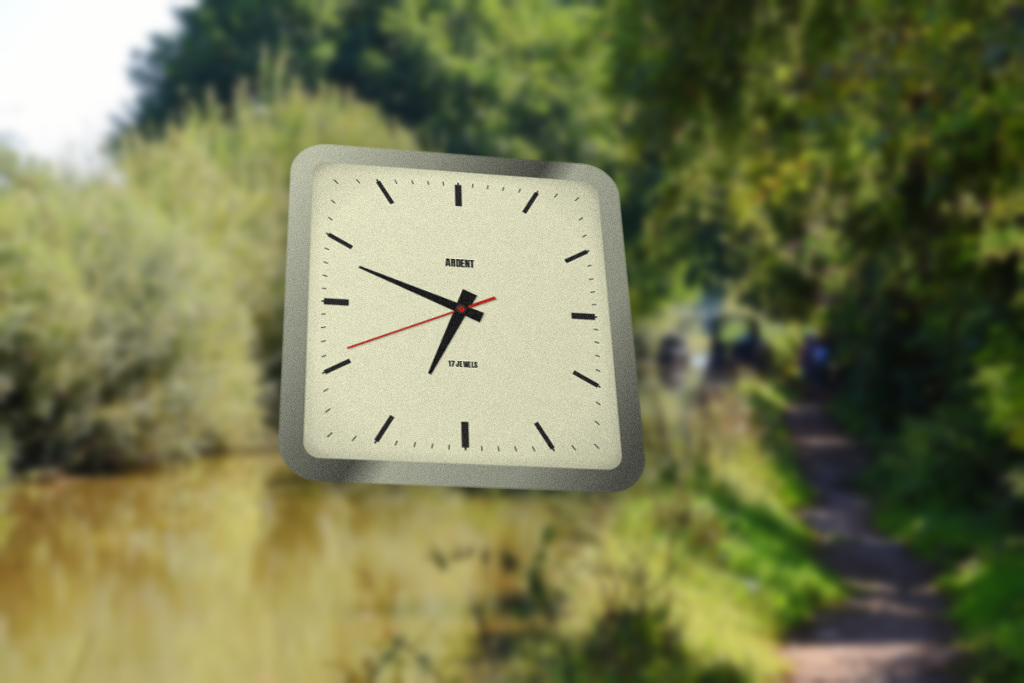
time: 6:48:41
